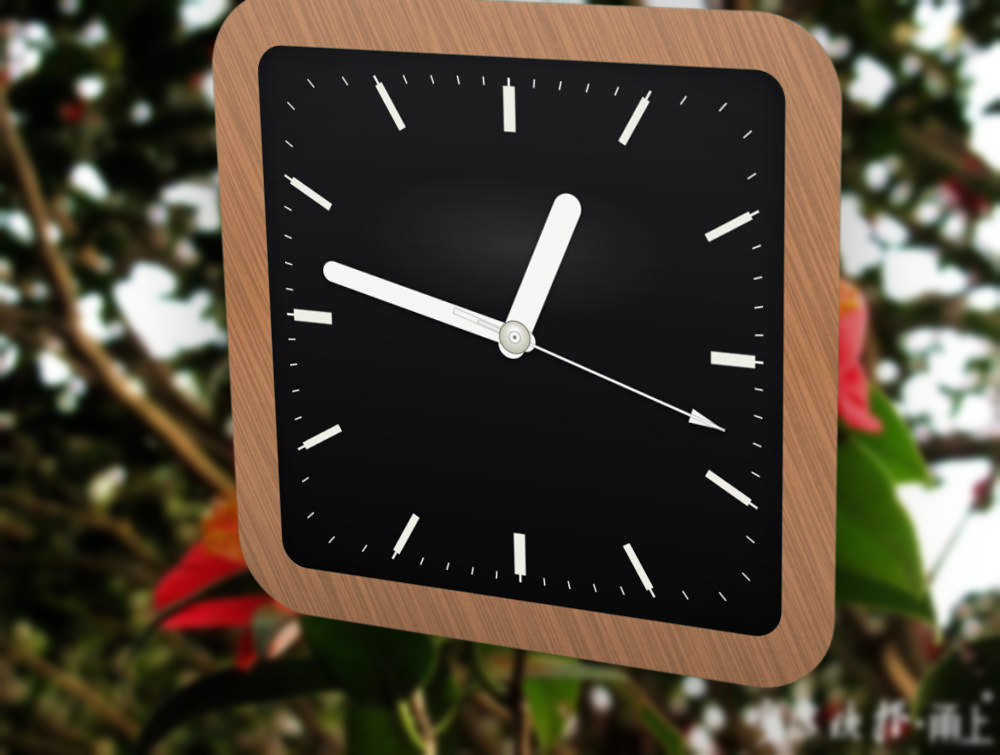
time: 12:47:18
